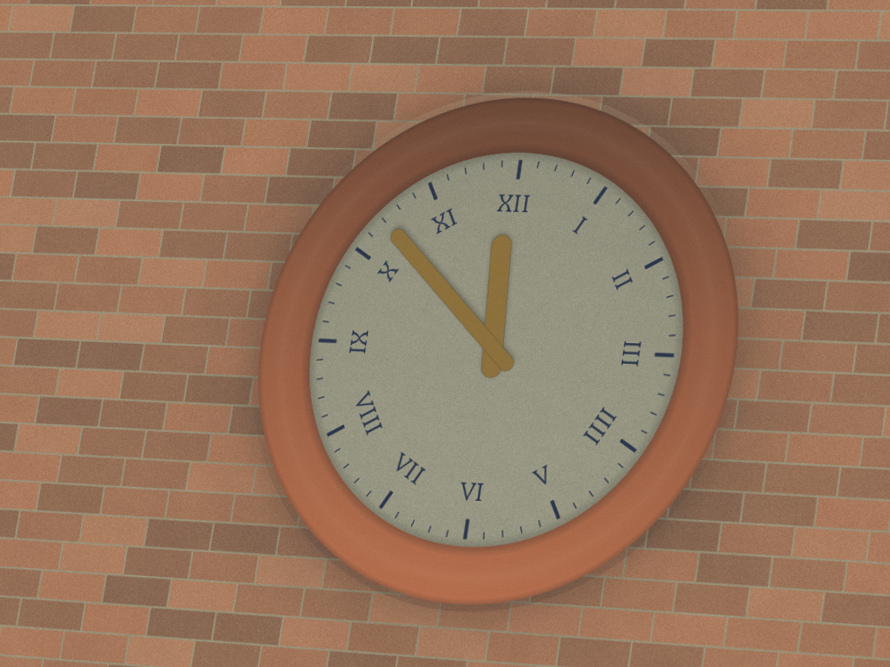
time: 11:52
